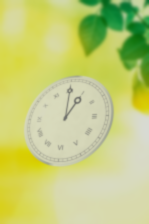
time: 1:00
